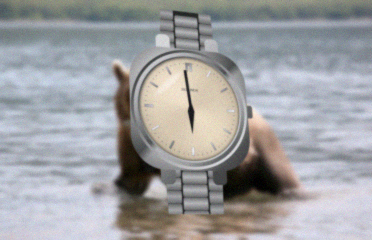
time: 5:59
